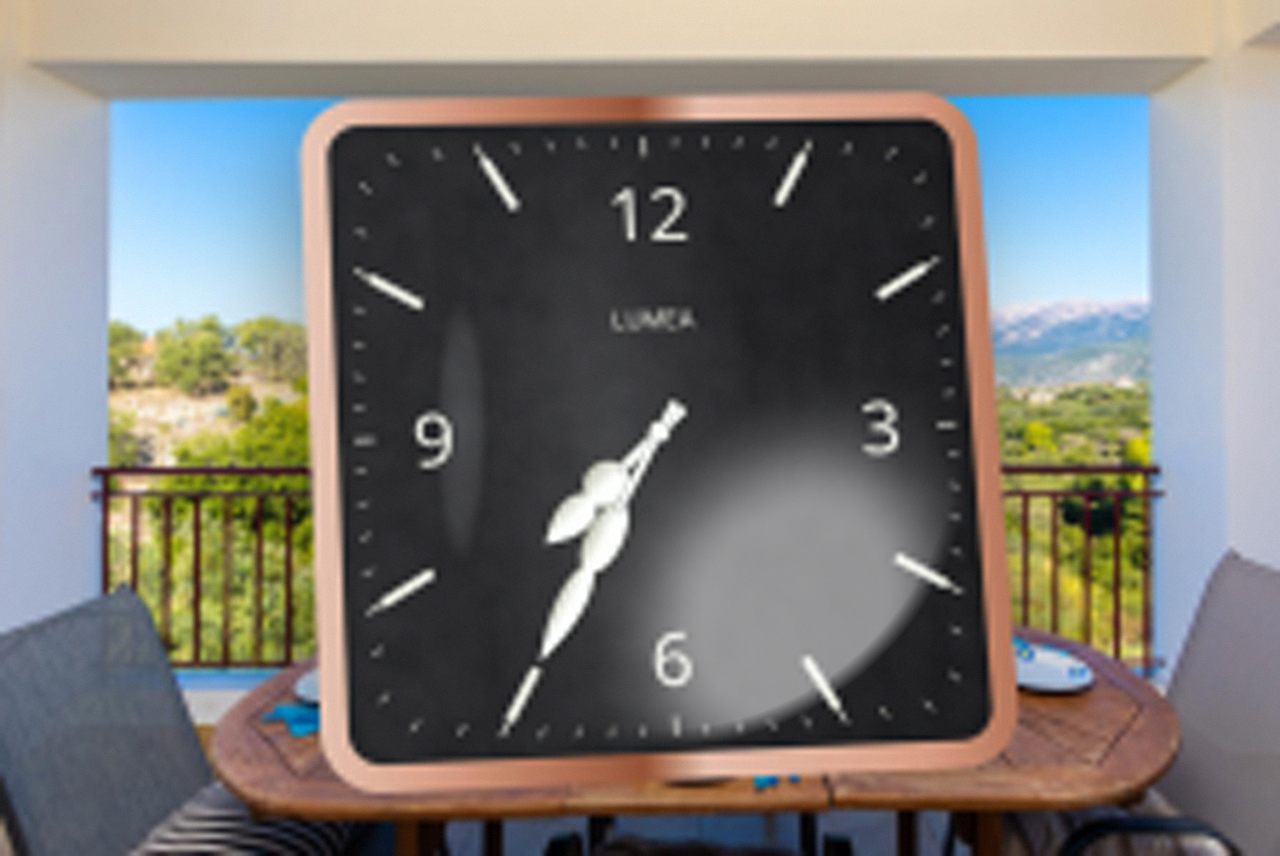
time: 7:35
